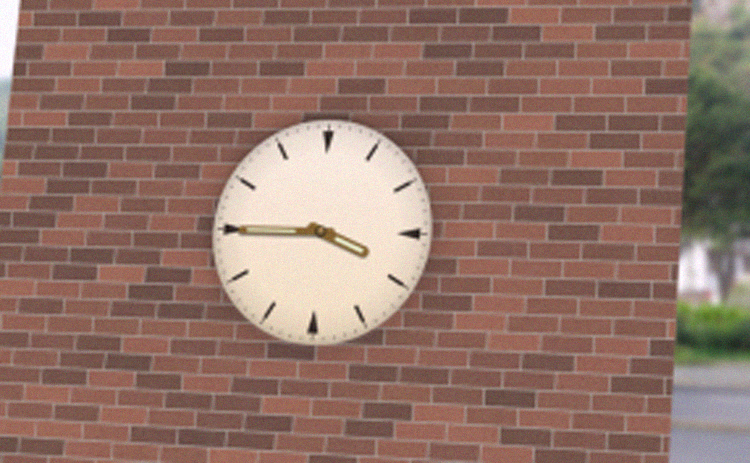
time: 3:45
